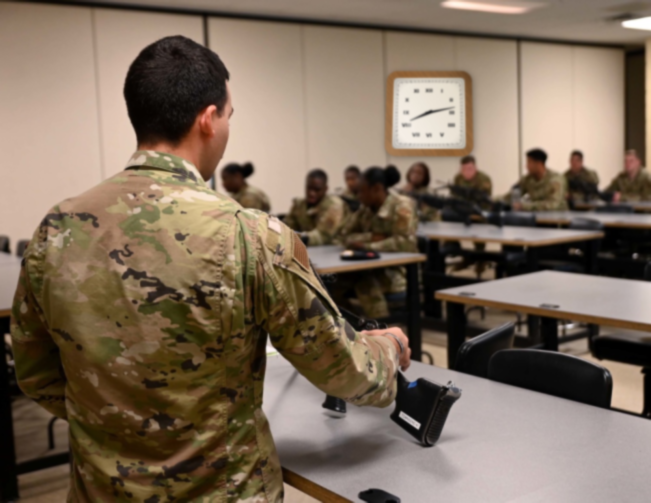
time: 8:13
